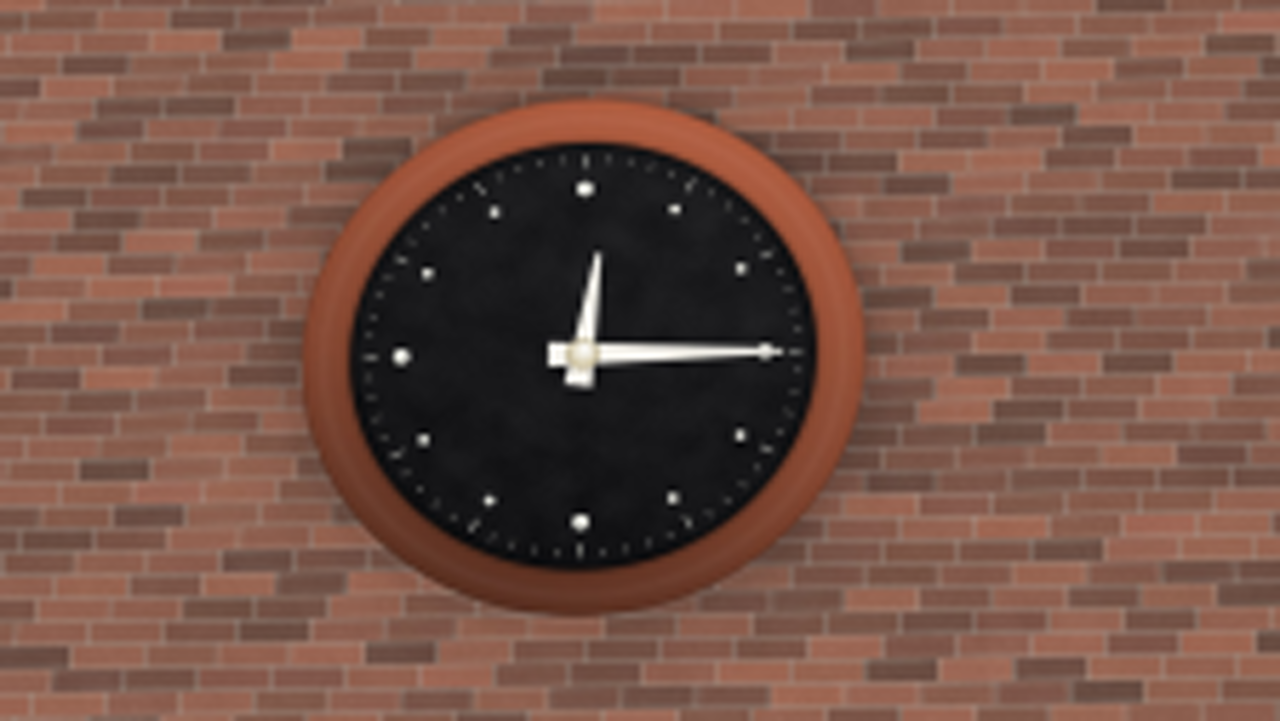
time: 12:15
